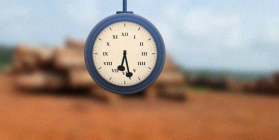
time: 6:28
